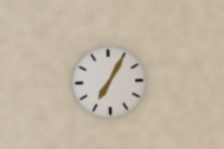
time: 7:05
